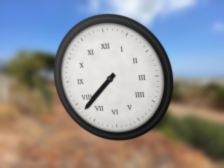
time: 7:38
